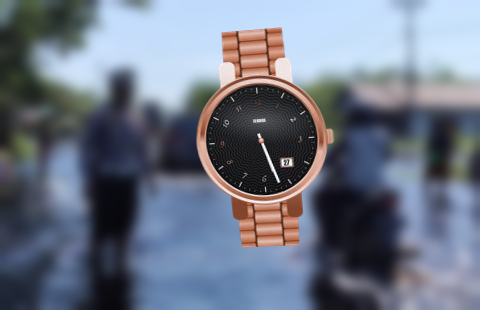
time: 5:27
